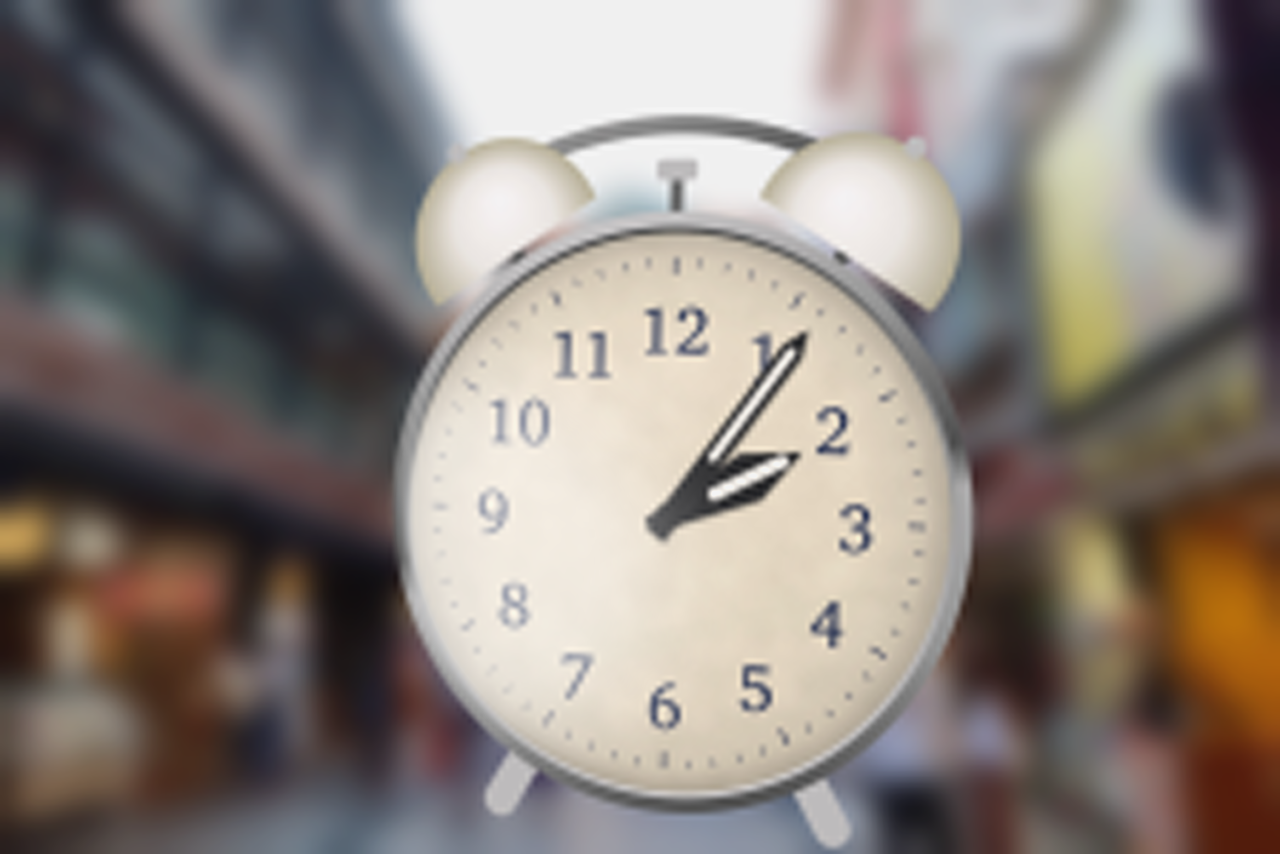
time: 2:06
